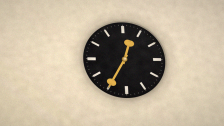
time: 12:35
